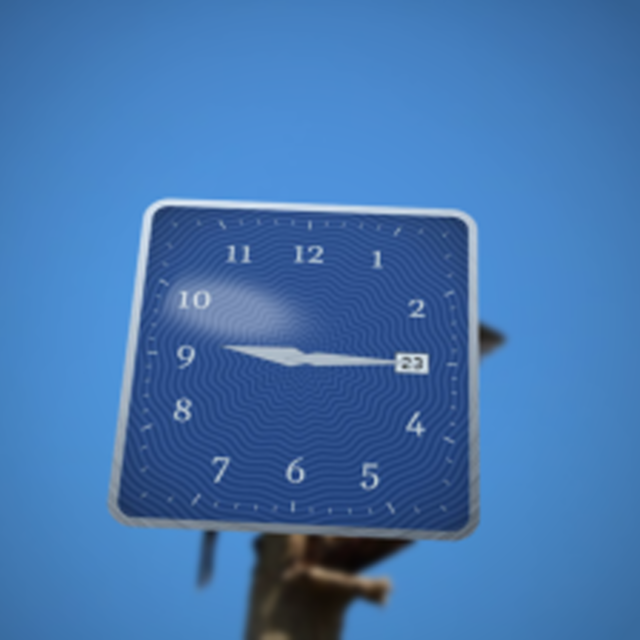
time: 9:15
